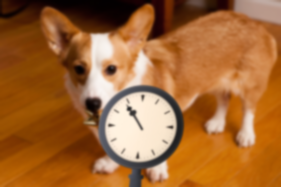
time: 10:54
